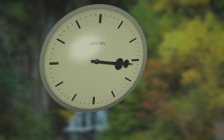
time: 3:16
